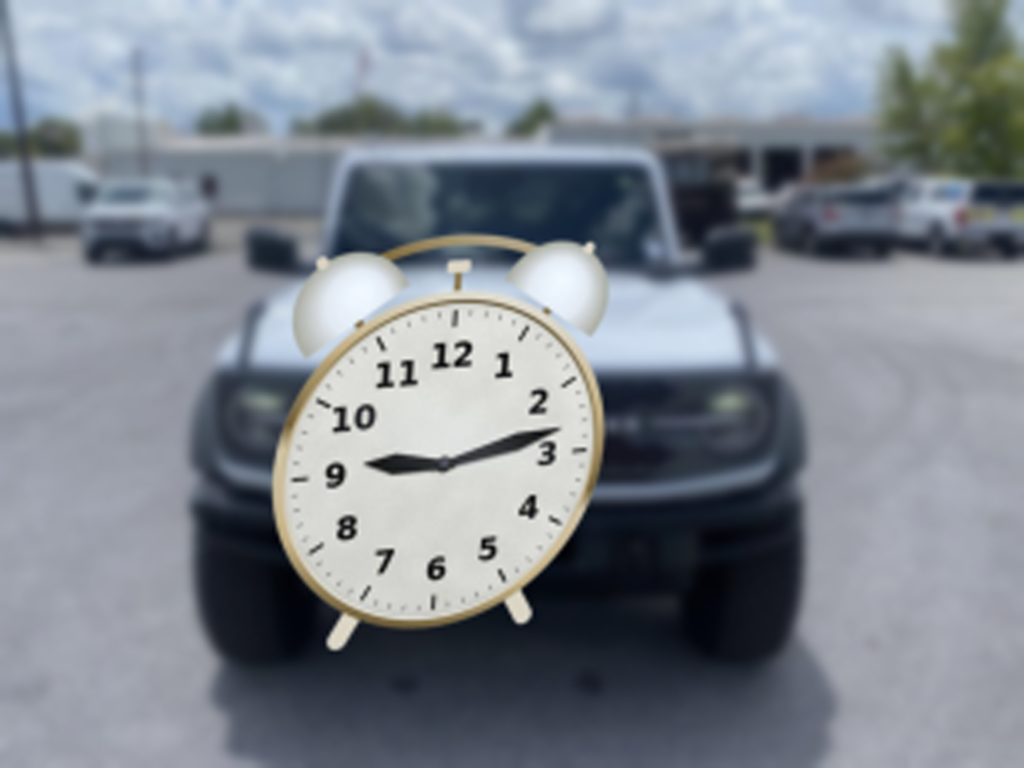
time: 9:13
